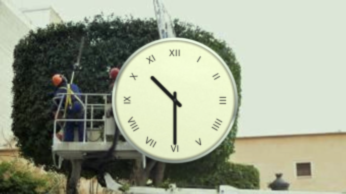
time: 10:30
